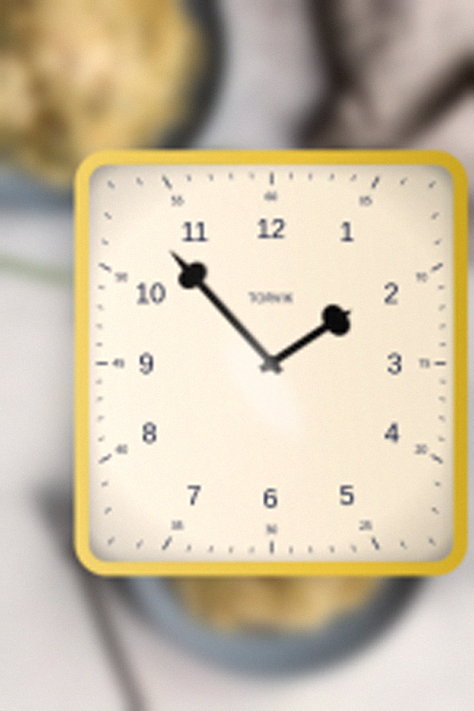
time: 1:53
